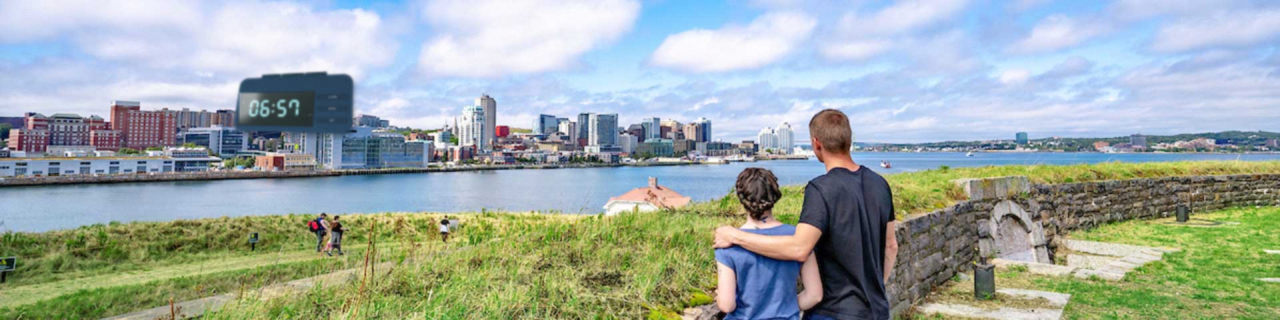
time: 6:57
